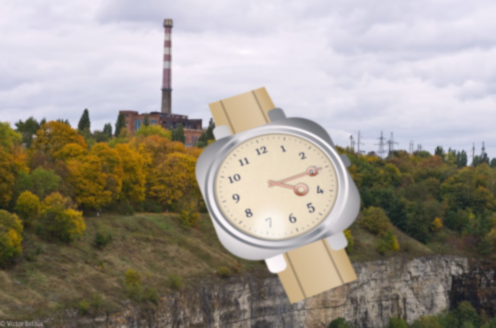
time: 4:15
